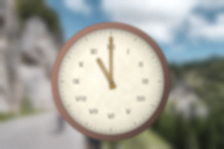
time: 11:00
